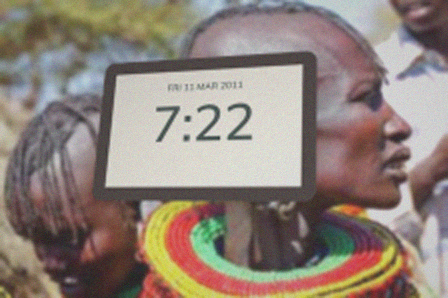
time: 7:22
